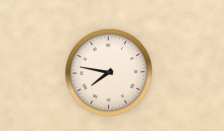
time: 7:47
